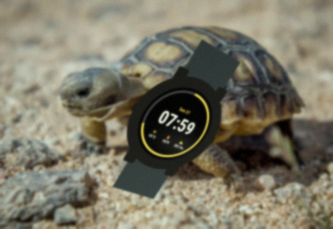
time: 7:59
